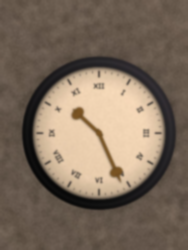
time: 10:26
